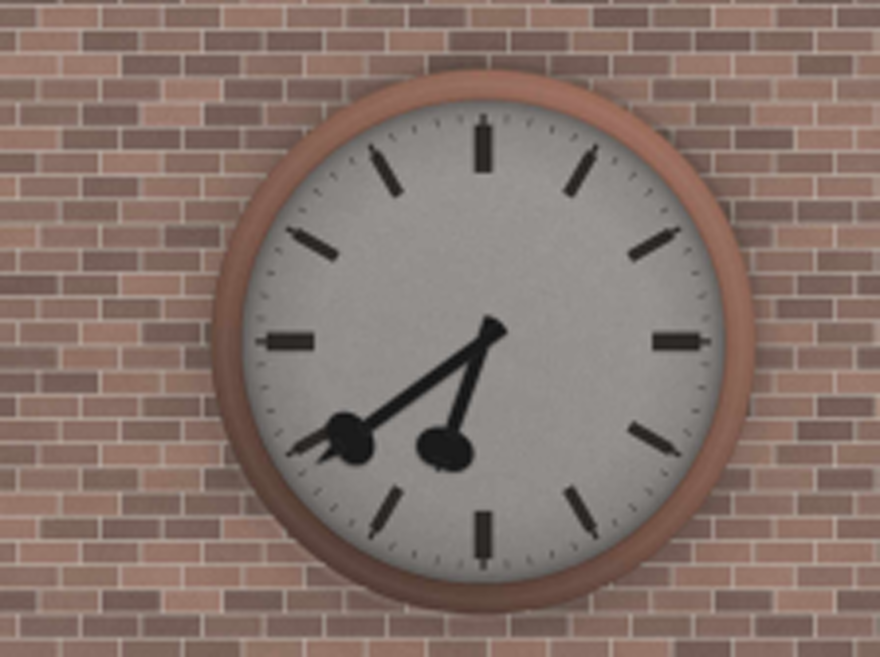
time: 6:39
